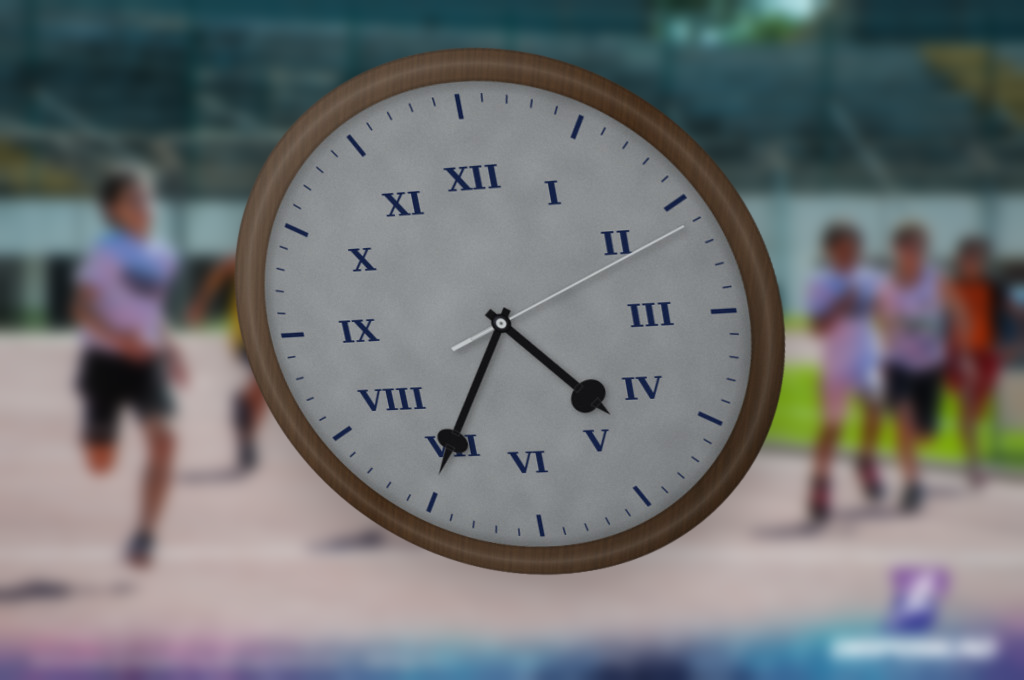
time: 4:35:11
